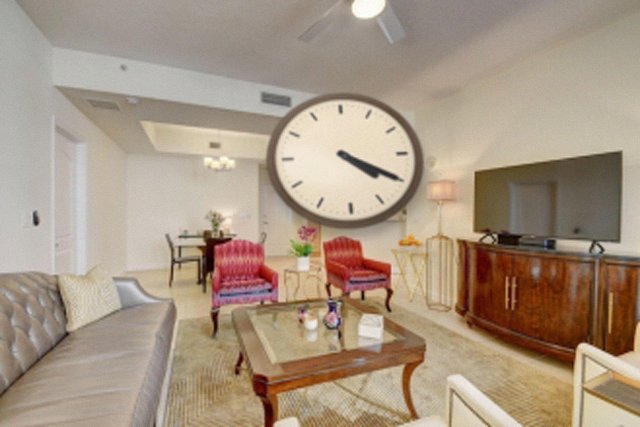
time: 4:20
